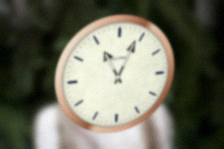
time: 11:04
